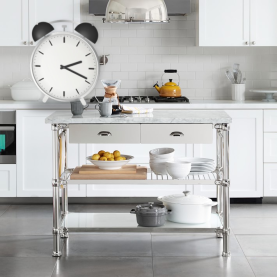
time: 2:19
